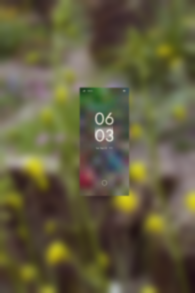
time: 6:03
